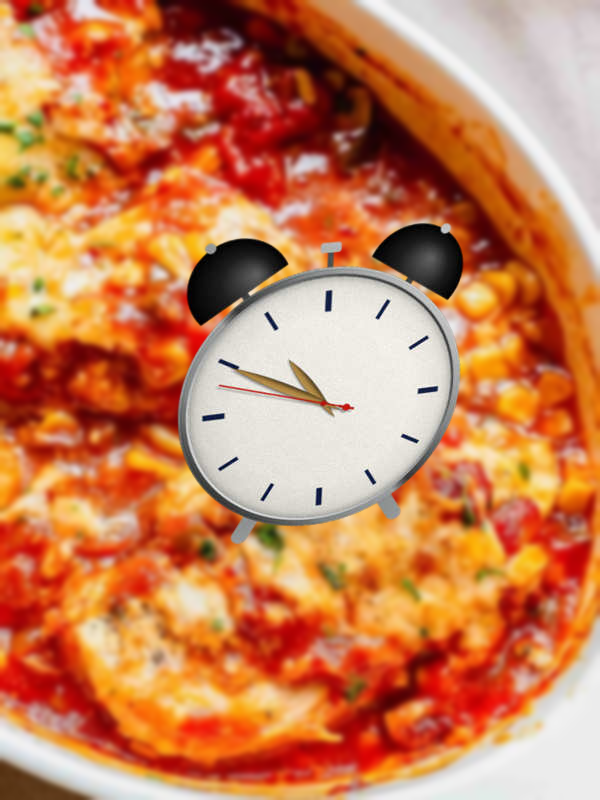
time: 10:49:48
